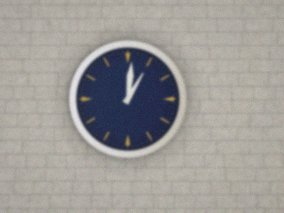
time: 1:01
